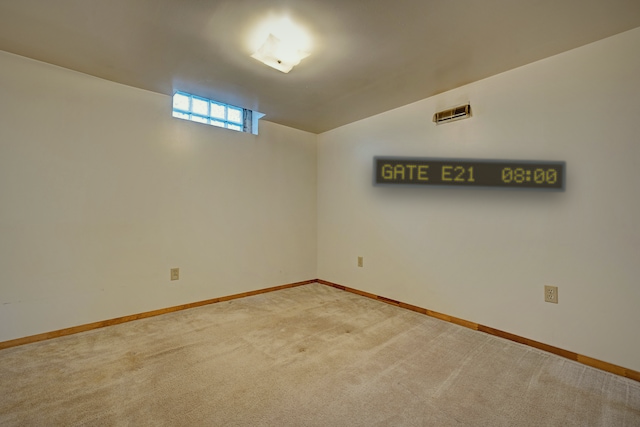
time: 8:00
